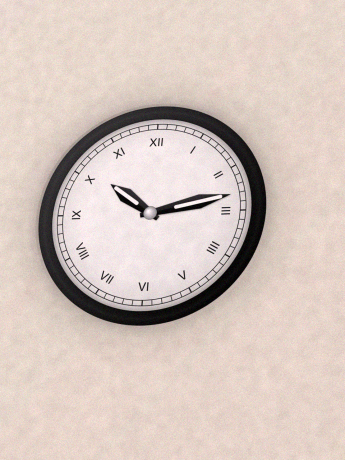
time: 10:13
